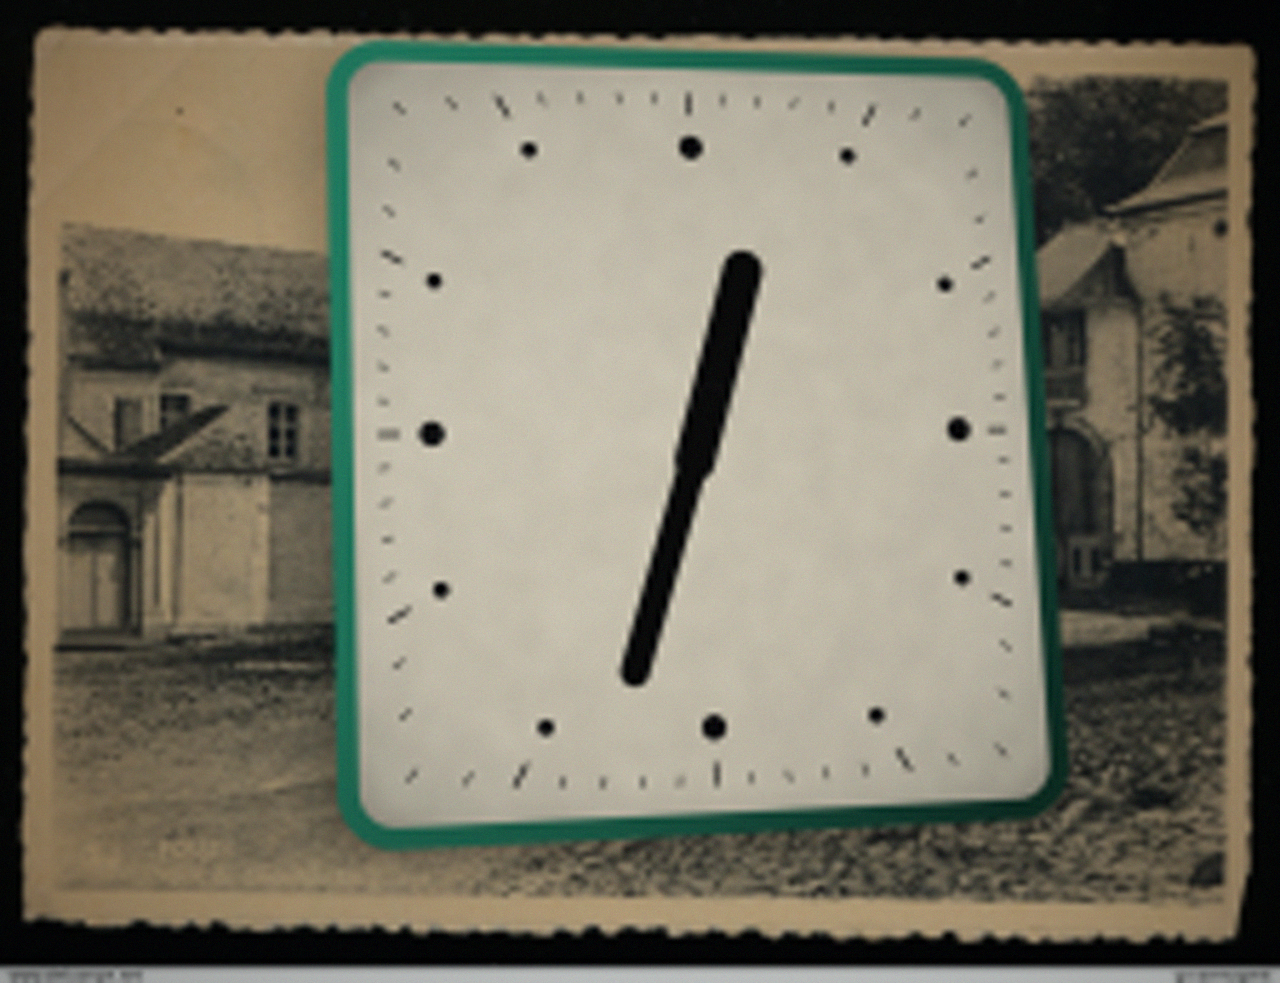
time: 12:33
